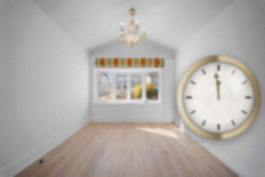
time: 11:59
